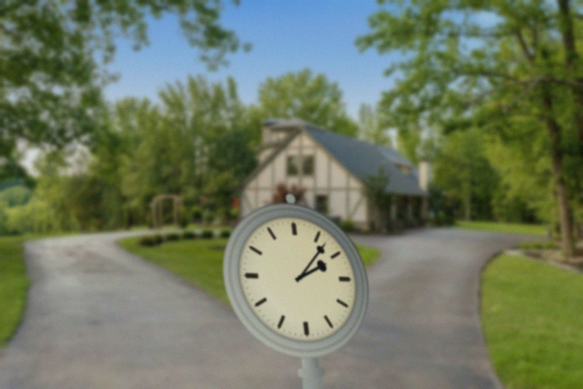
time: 2:07
